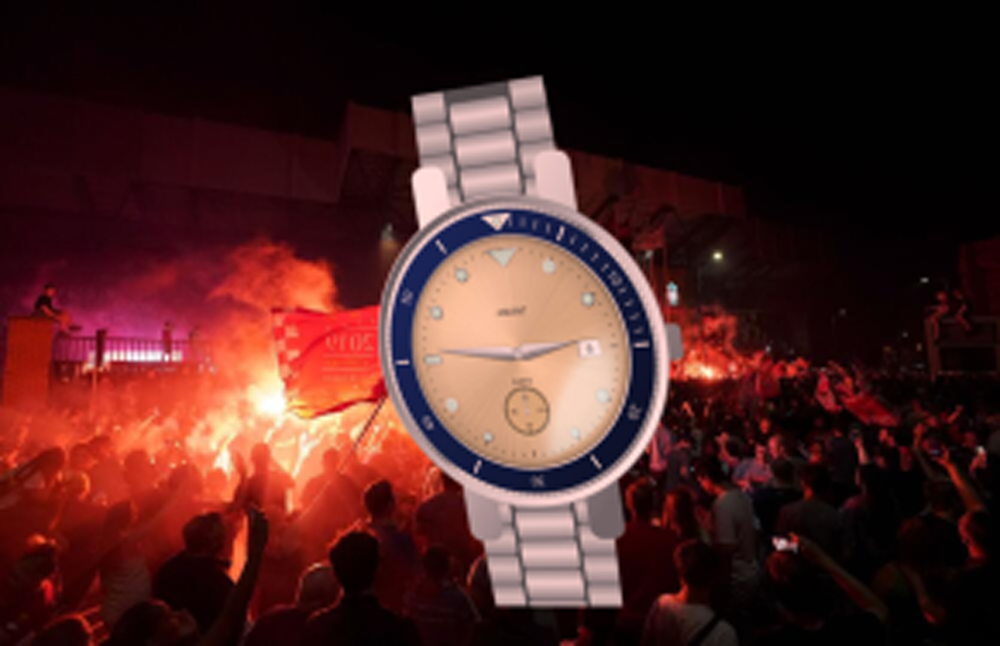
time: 2:46
